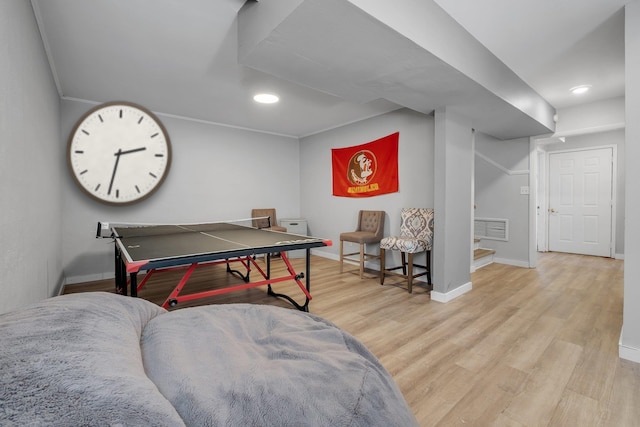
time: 2:32
